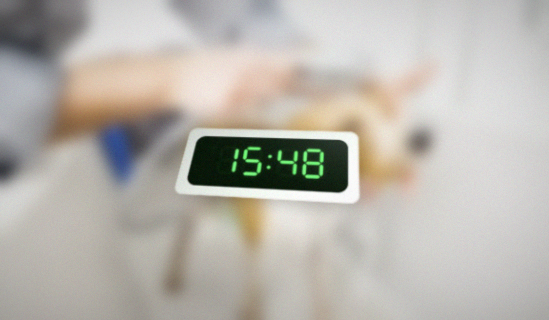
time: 15:48
